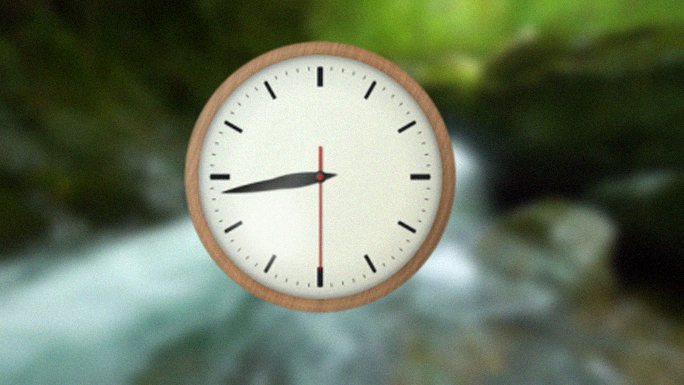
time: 8:43:30
